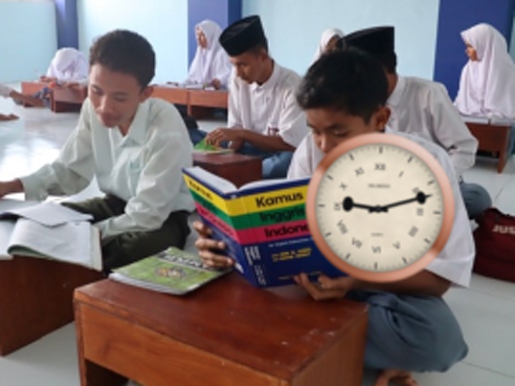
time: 9:12
